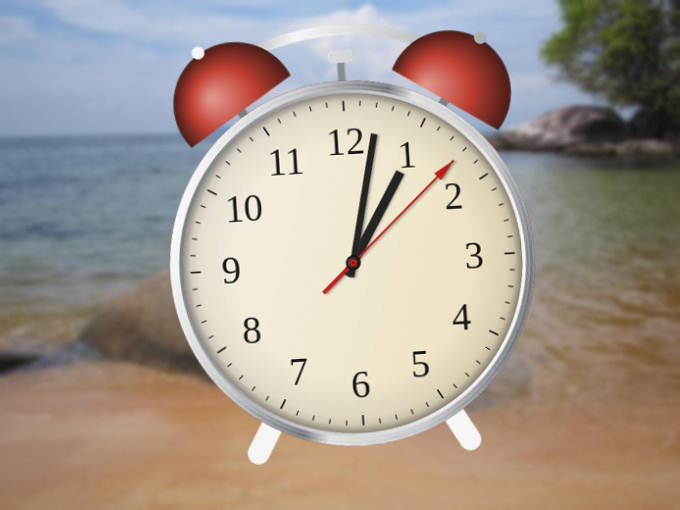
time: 1:02:08
